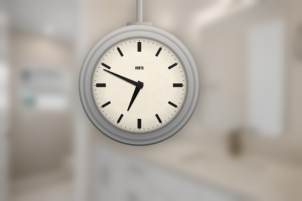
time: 6:49
